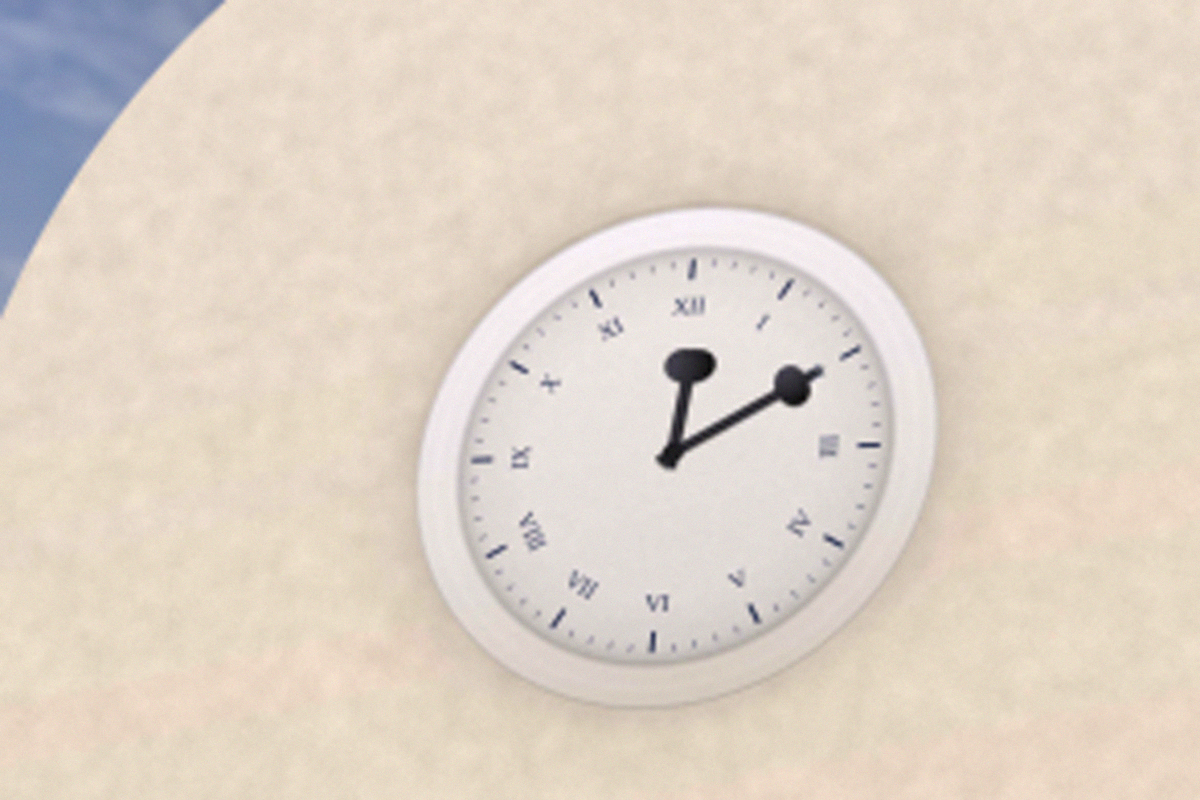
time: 12:10
